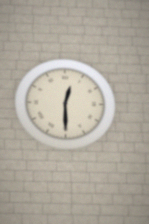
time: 12:30
